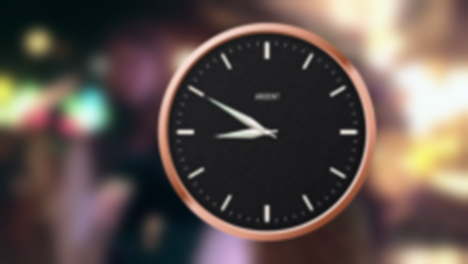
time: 8:50
